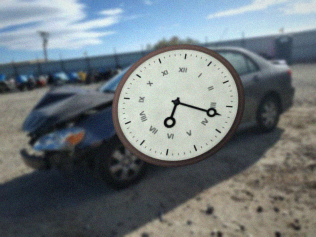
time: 6:17
